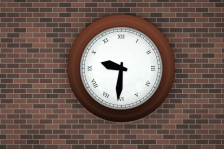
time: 9:31
